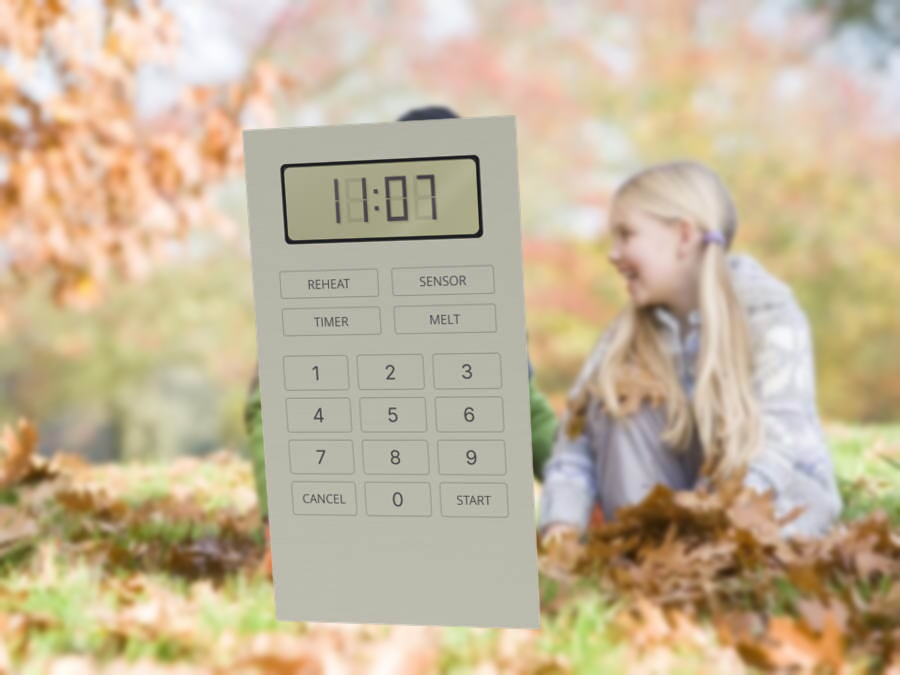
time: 11:07
